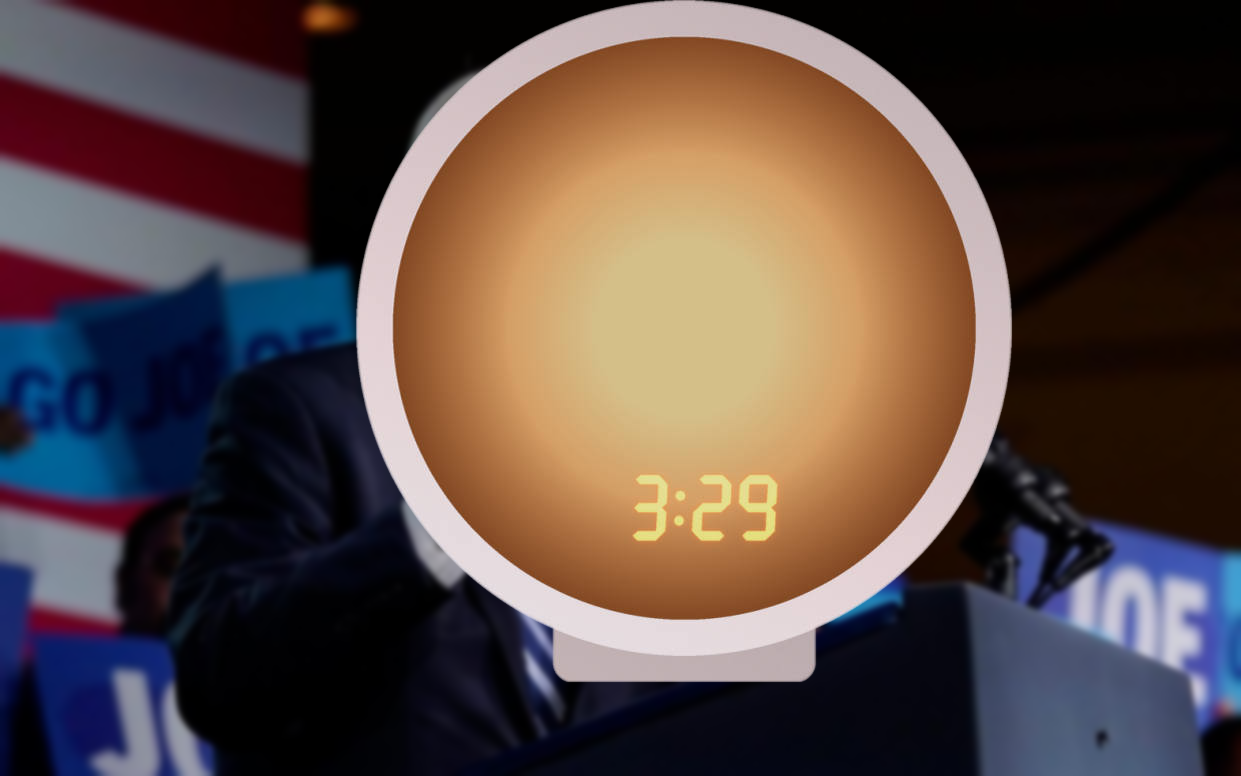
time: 3:29
